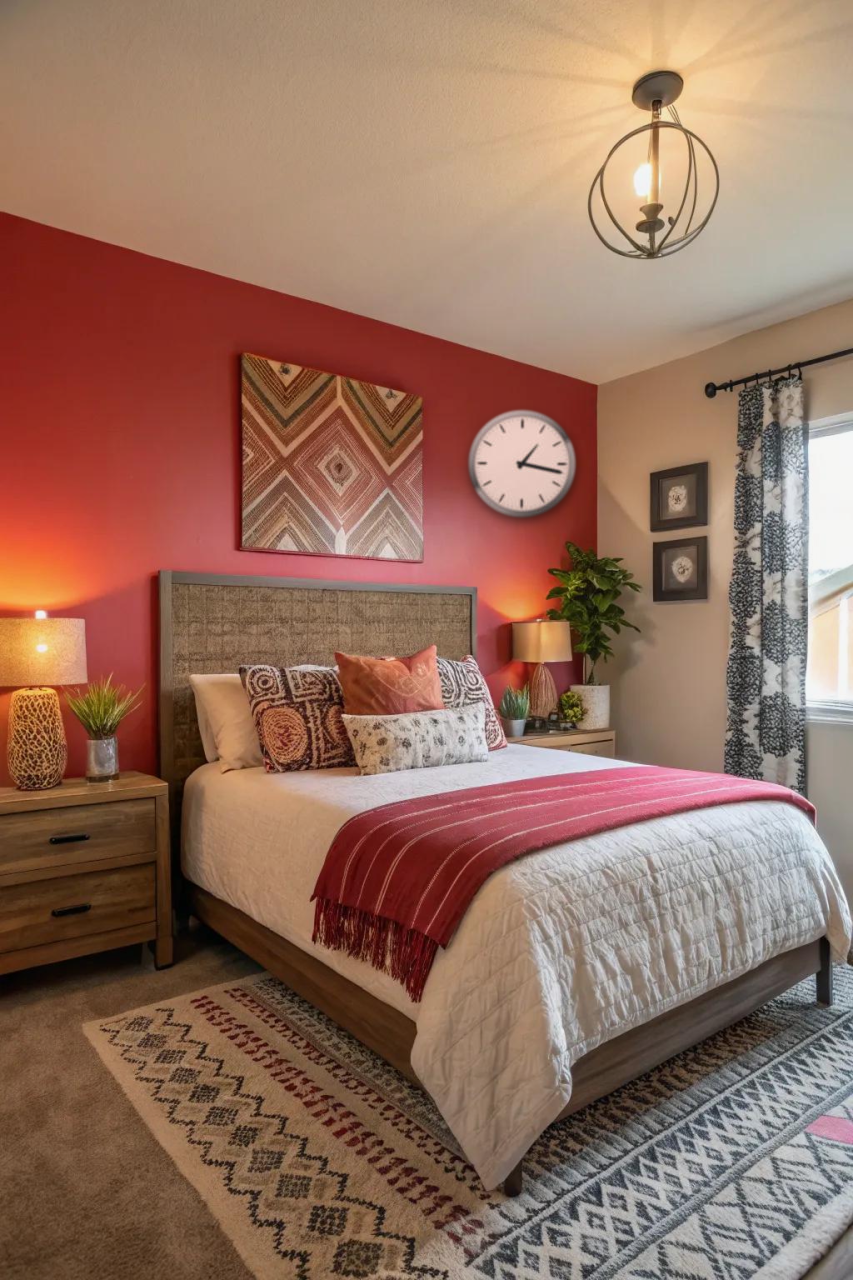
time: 1:17
